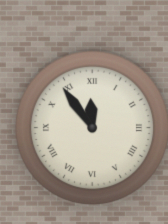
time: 11:54
